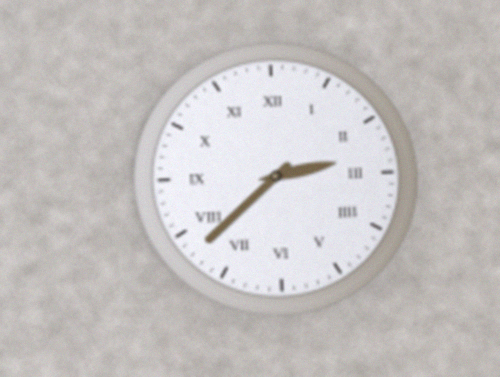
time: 2:38
